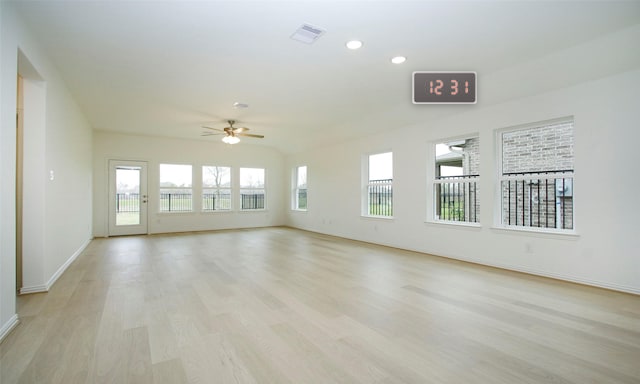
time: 12:31
